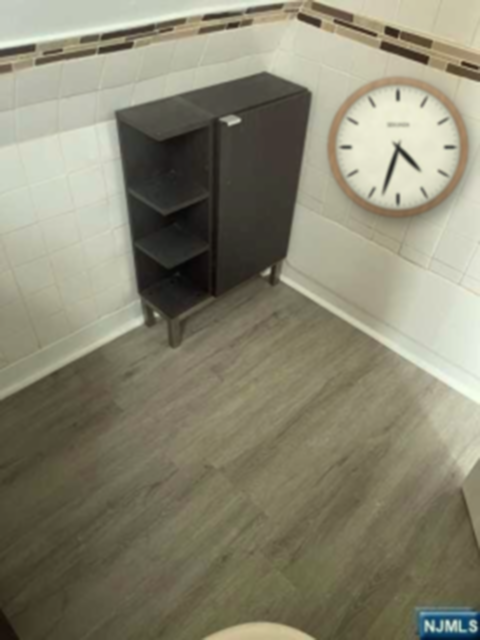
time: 4:33
